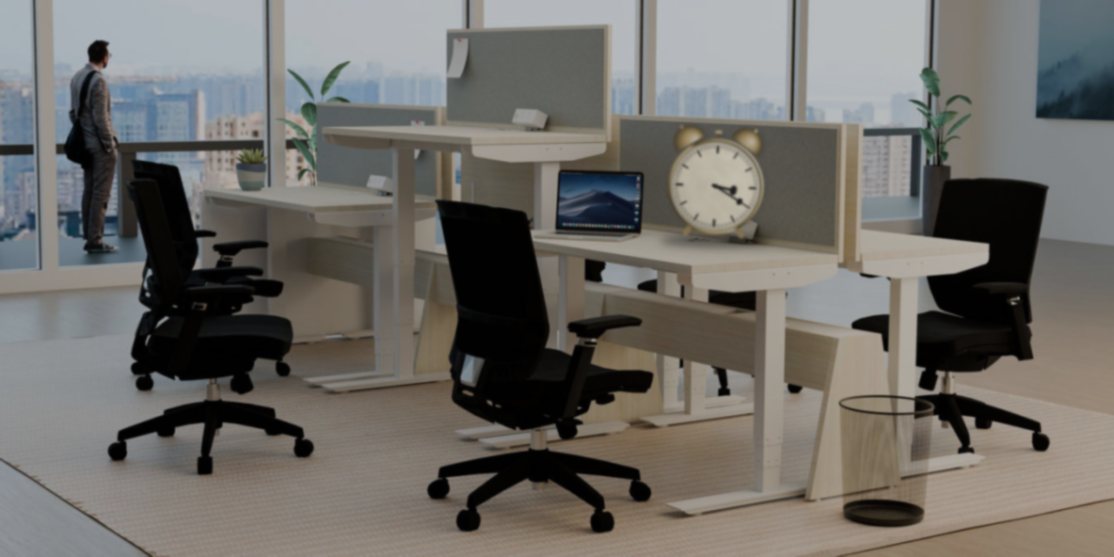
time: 3:20
